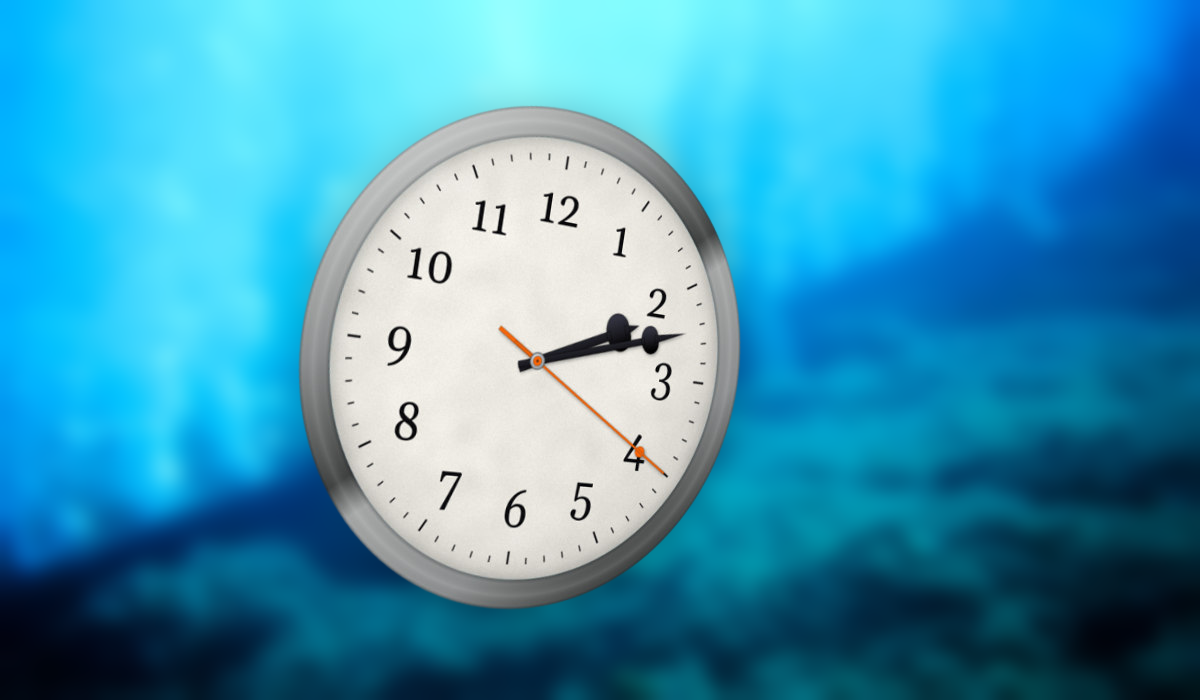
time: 2:12:20
